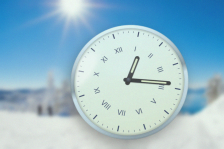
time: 1:19
